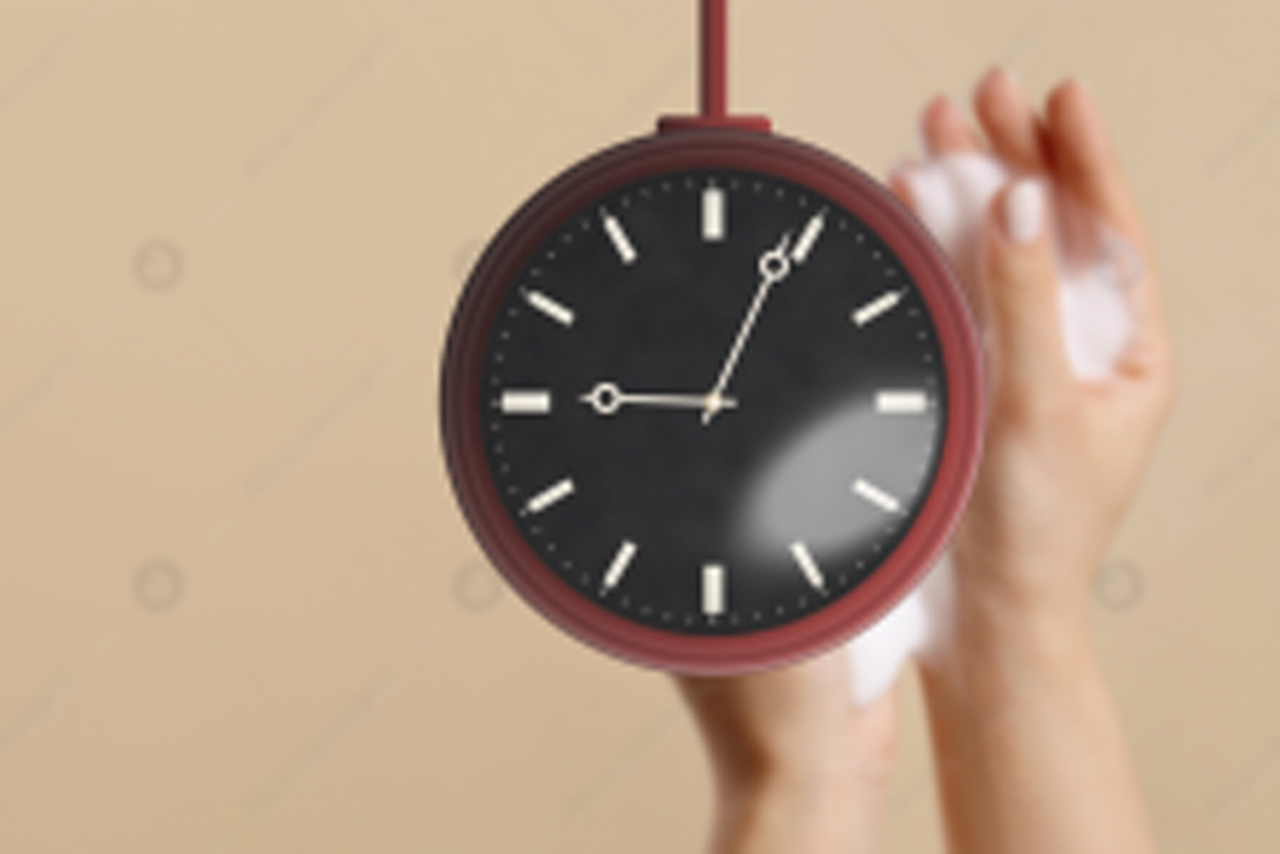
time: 9:04
